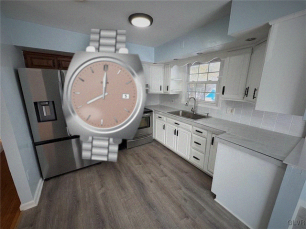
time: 8:00
